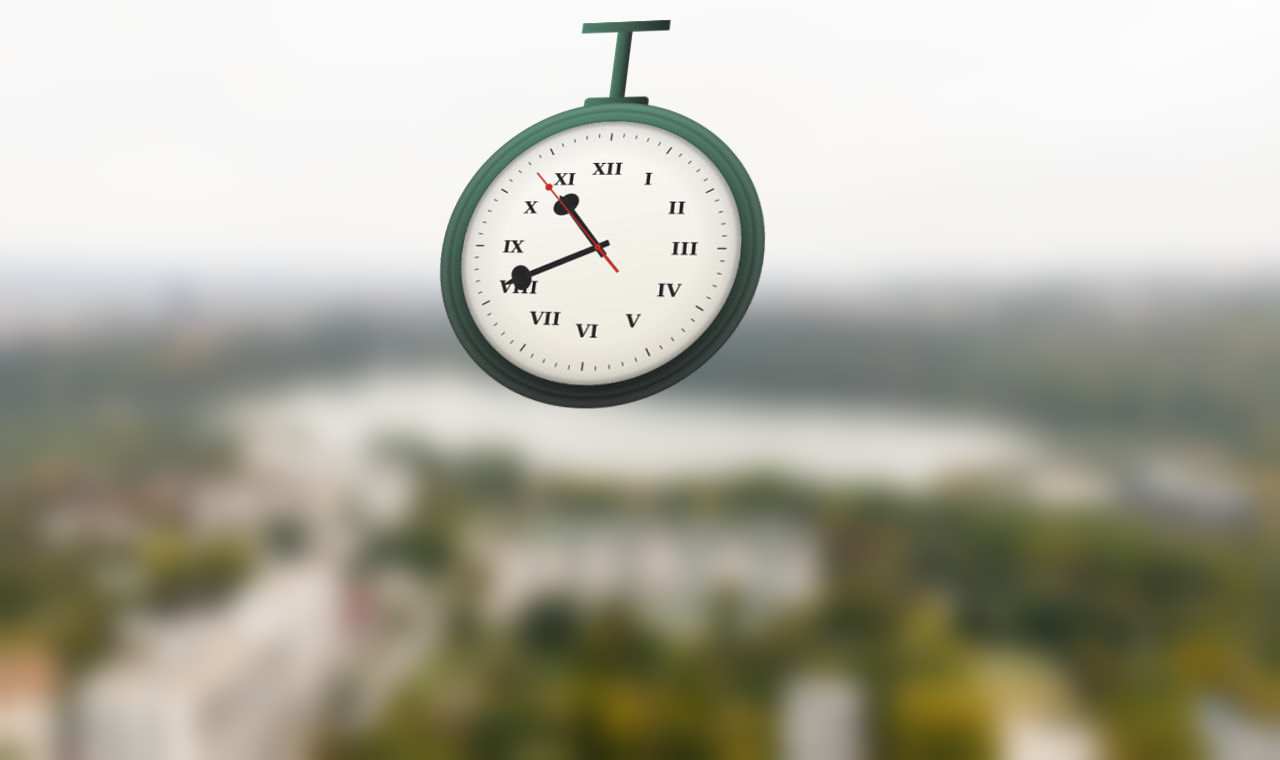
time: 10:40:53
